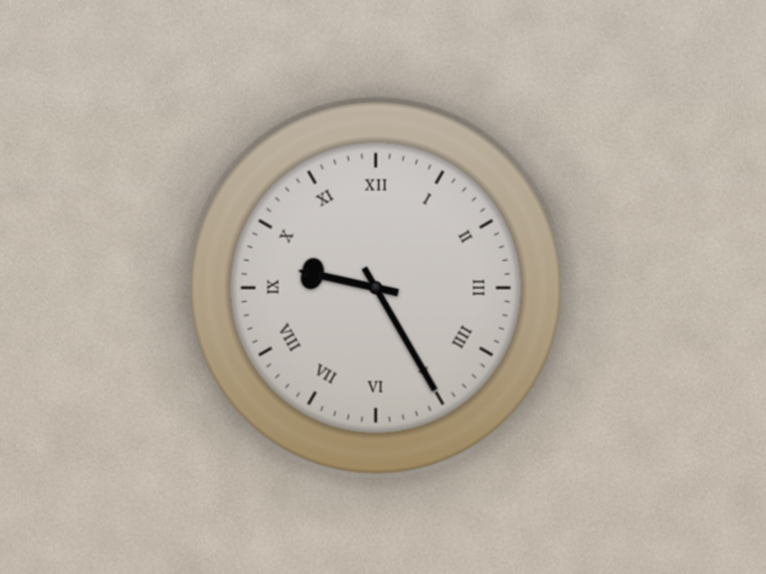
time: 9:25
